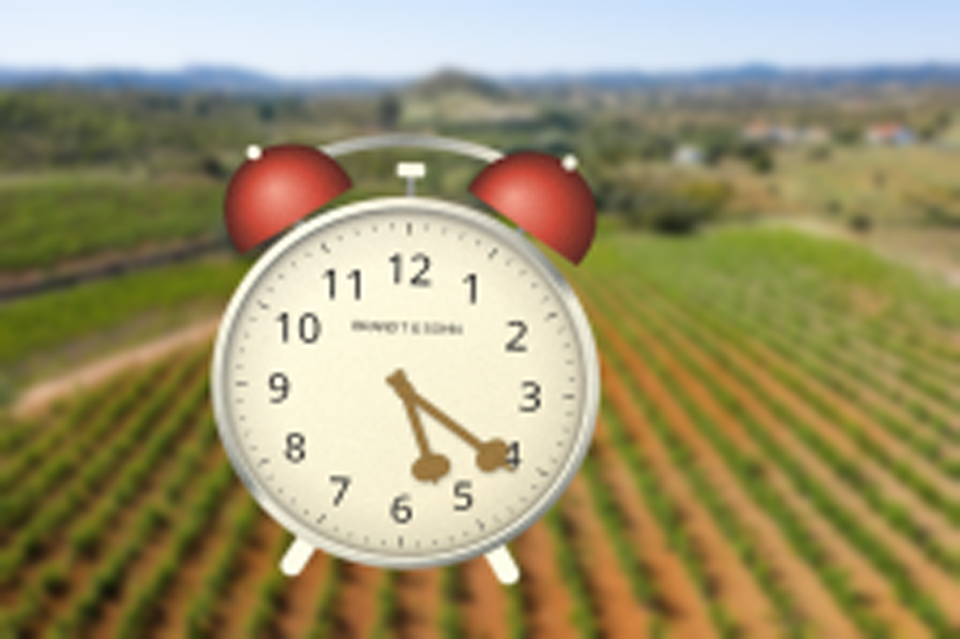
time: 5:21
